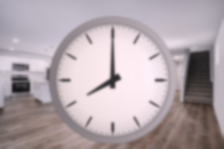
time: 8:00
